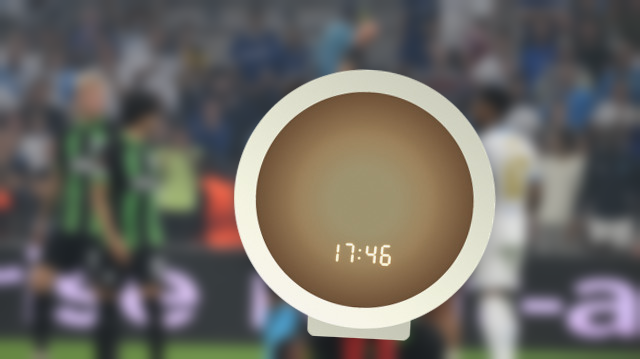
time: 17:46
